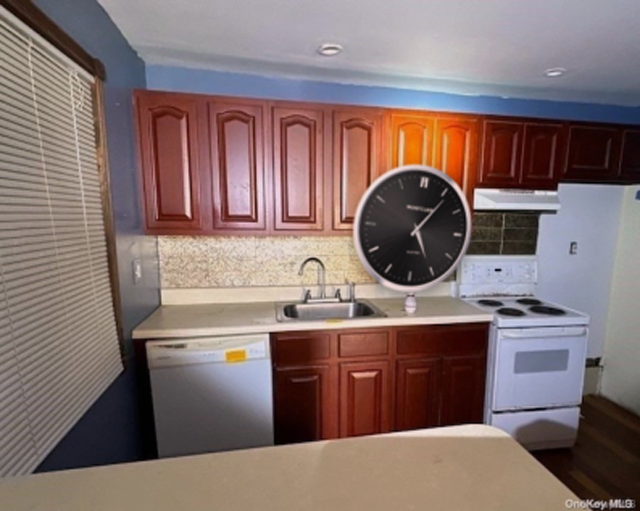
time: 5:06
